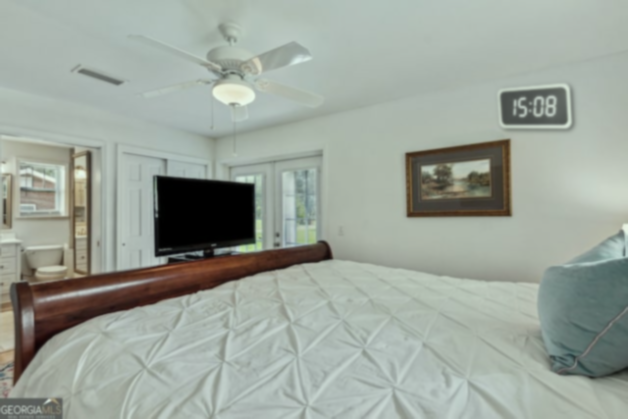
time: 15:08
